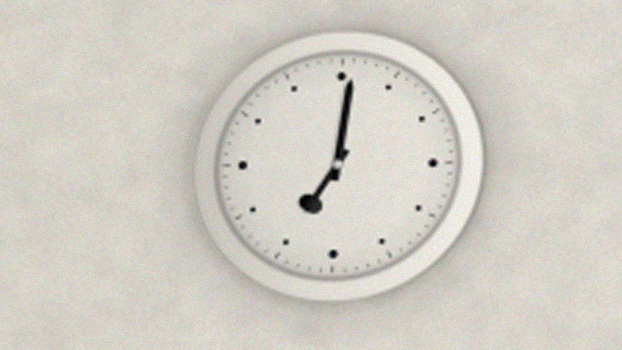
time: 7:01
